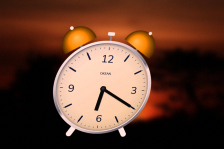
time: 6:20
